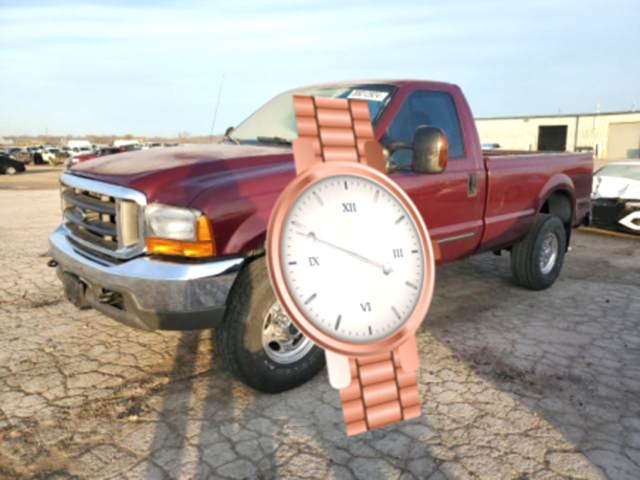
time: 3:49
